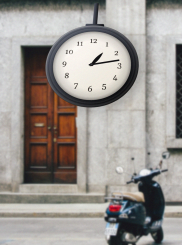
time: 1:13
